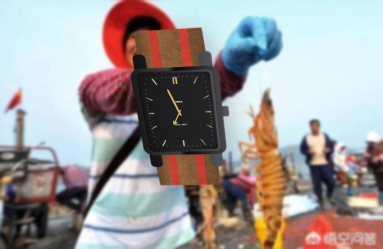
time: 6:57
